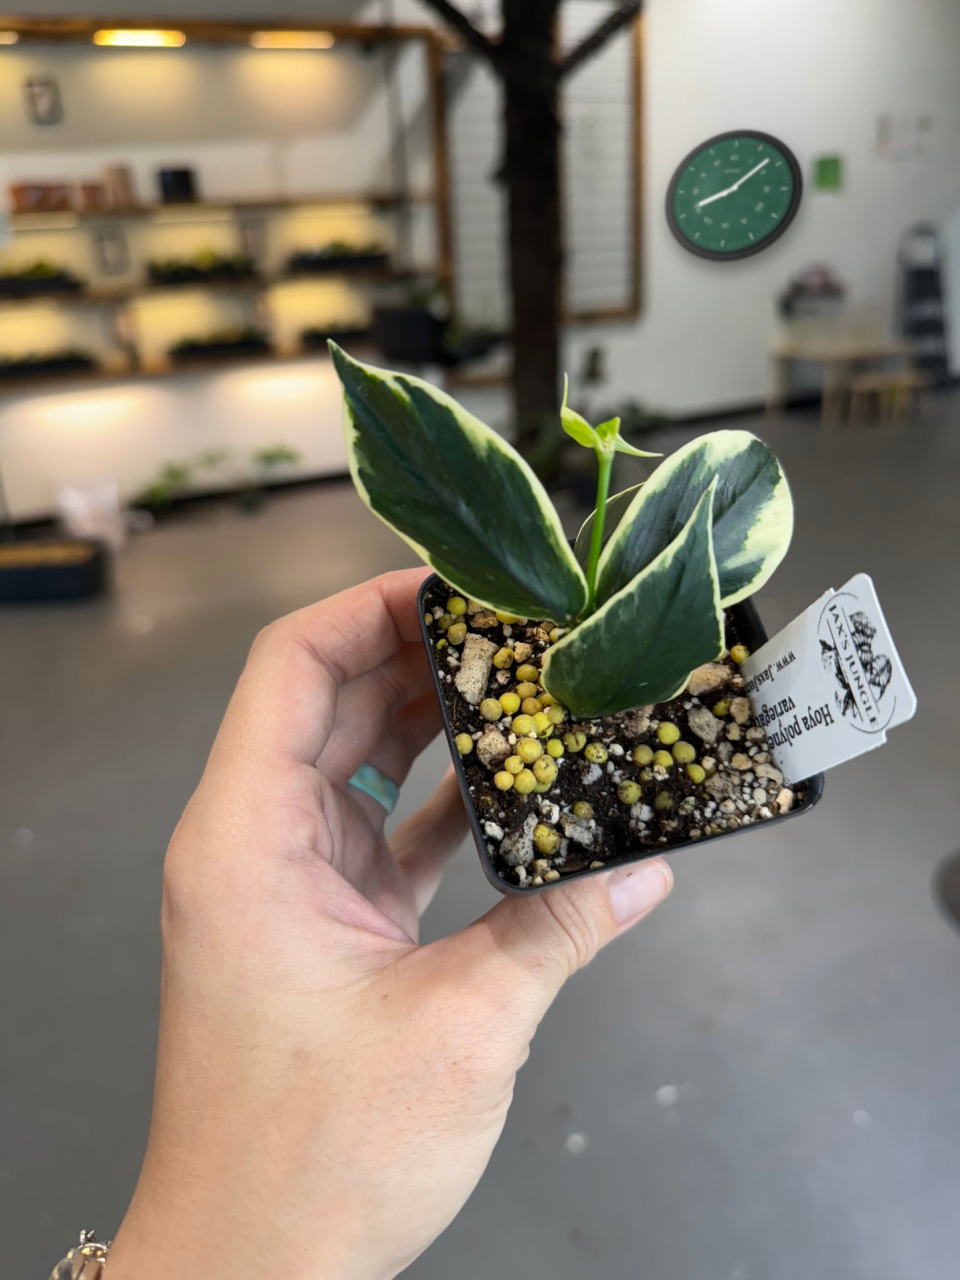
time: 8:08
